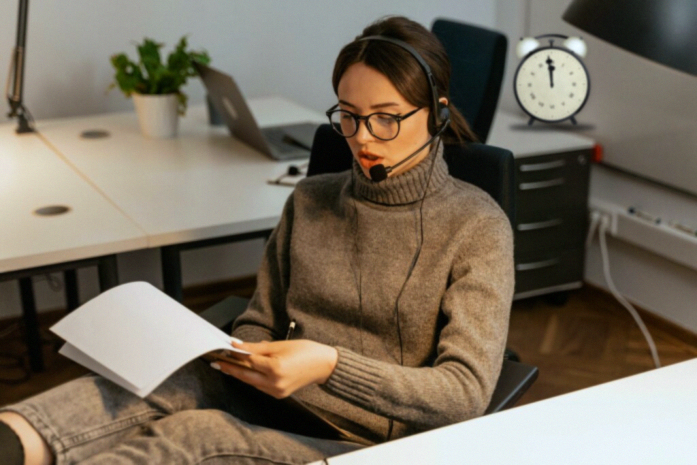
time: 11:59
